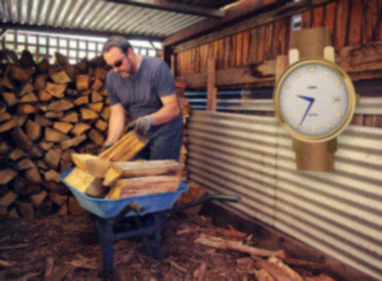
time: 9:35
